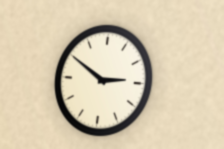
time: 2:50
